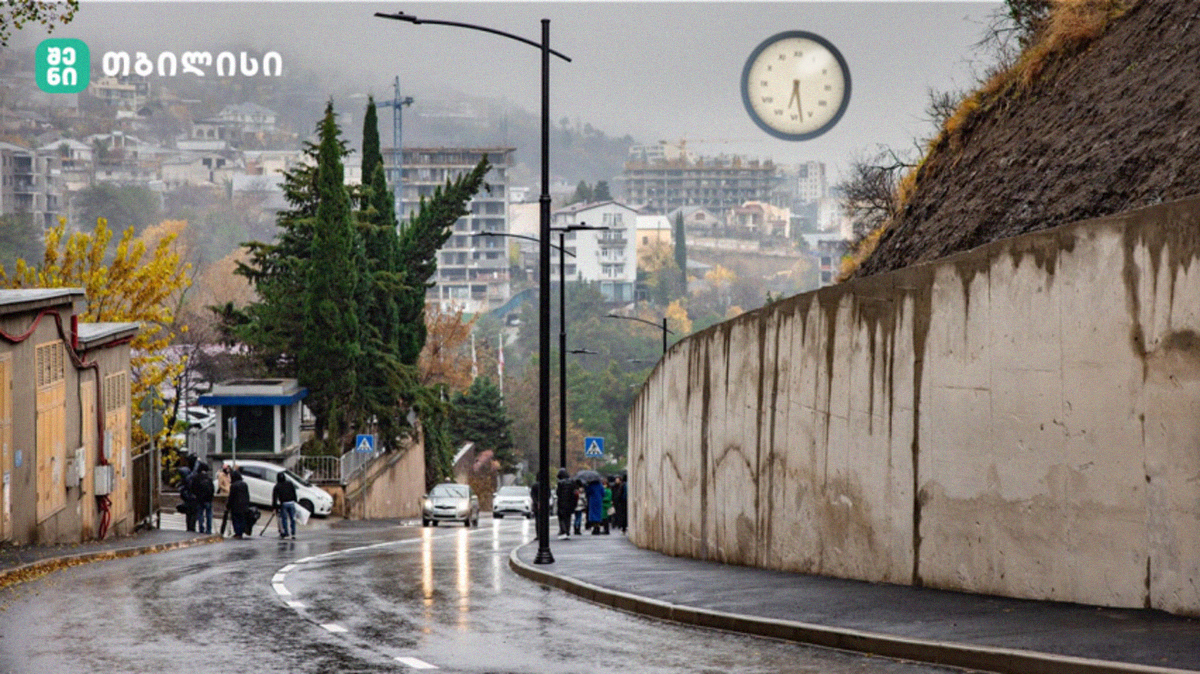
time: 6:28
